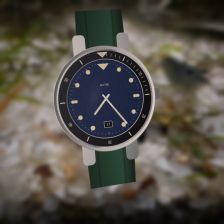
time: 7:24
